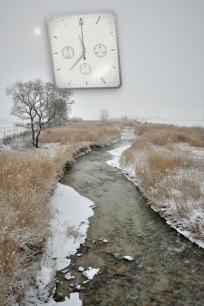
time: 11:37
